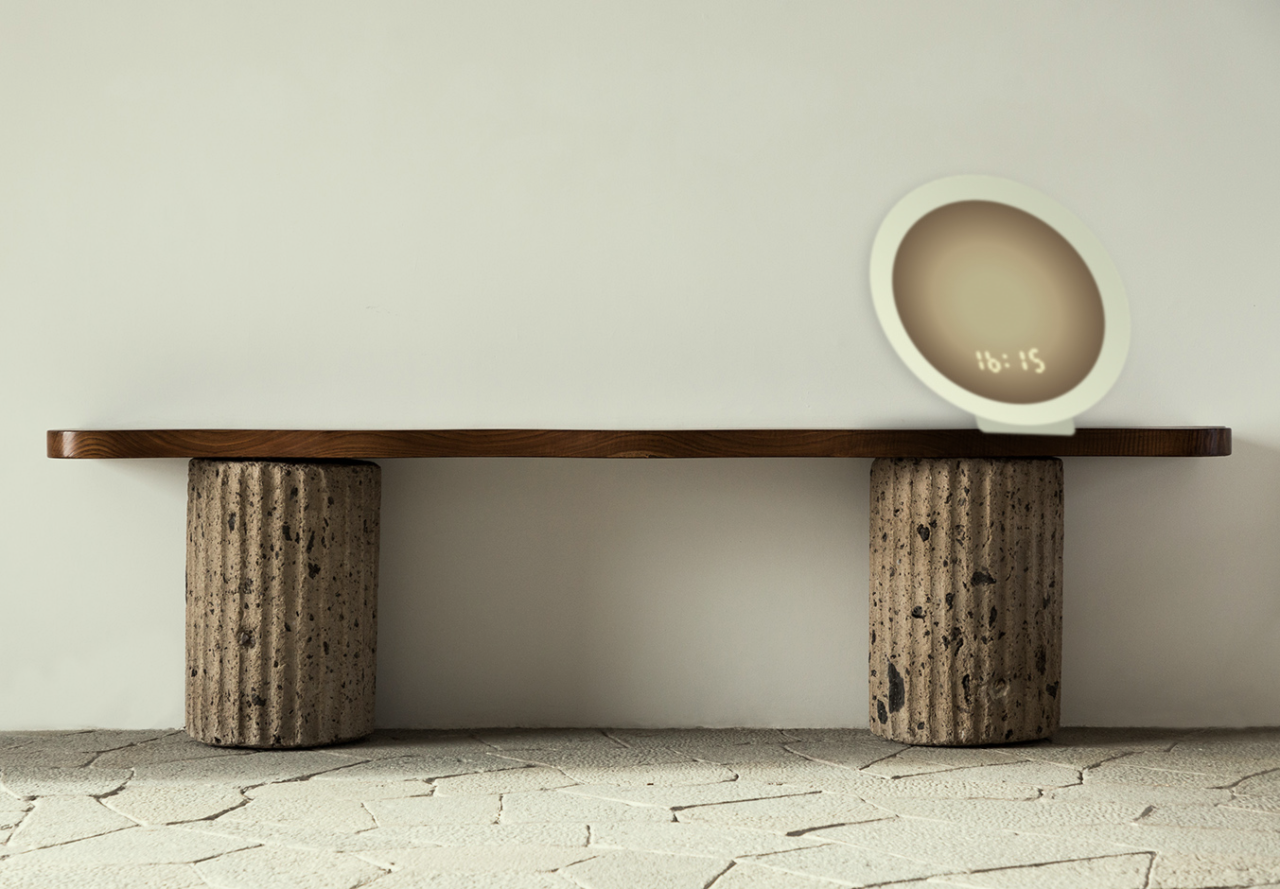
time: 16:15
